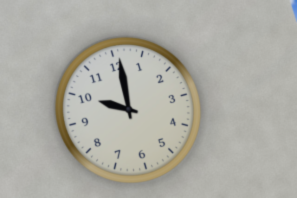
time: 10:01
